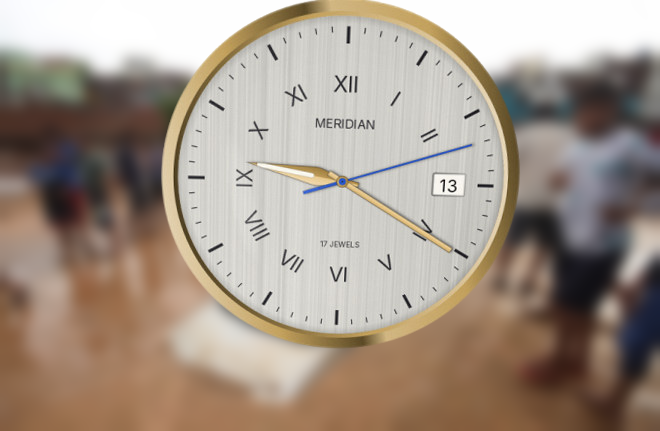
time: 9:20:12
